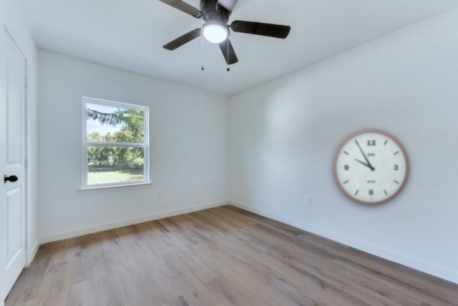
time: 9:55
